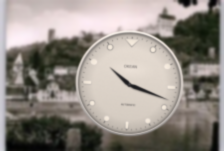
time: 10:18
